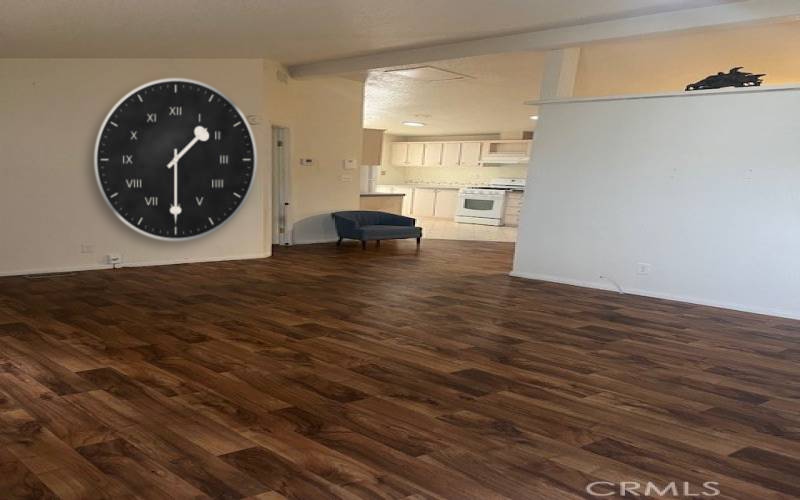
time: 1:30
